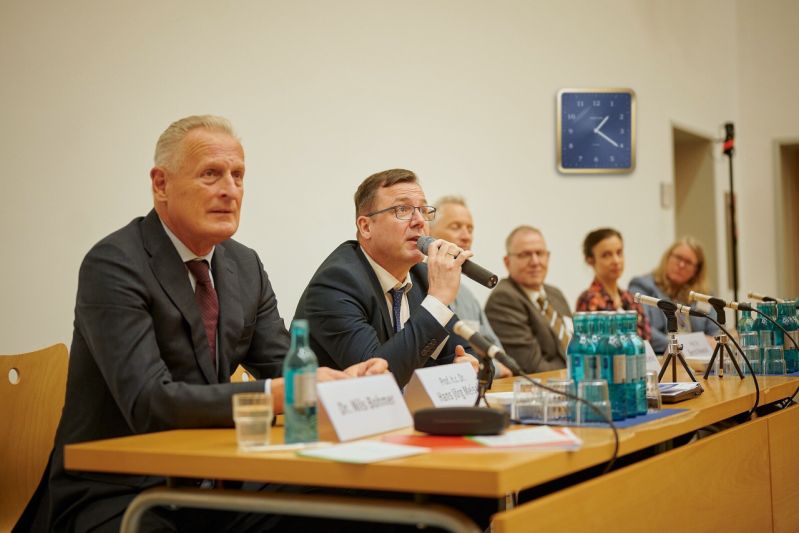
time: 1:21
